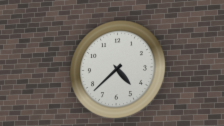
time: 4:38
